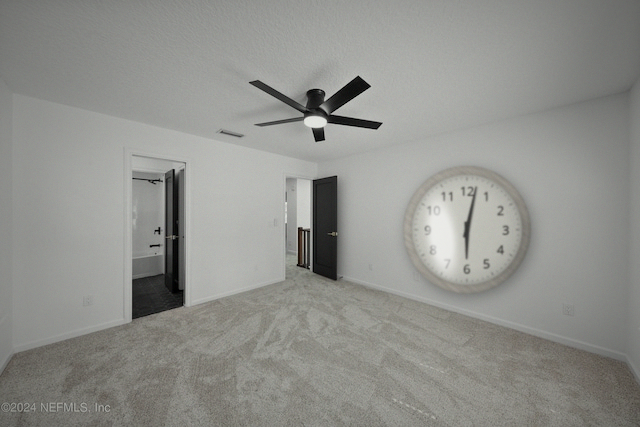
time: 6:02
